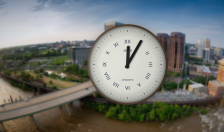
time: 12:05
